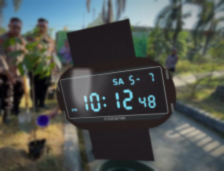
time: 10:12:48
